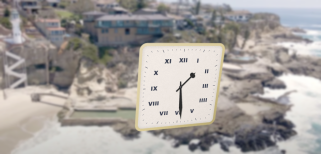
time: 1:29
